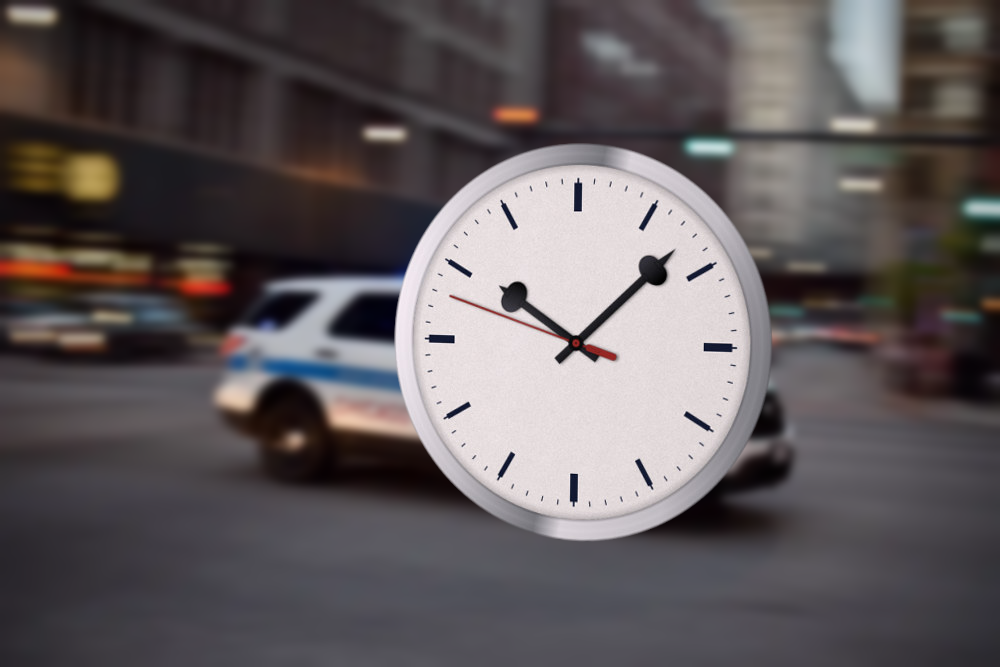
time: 10:07:48
